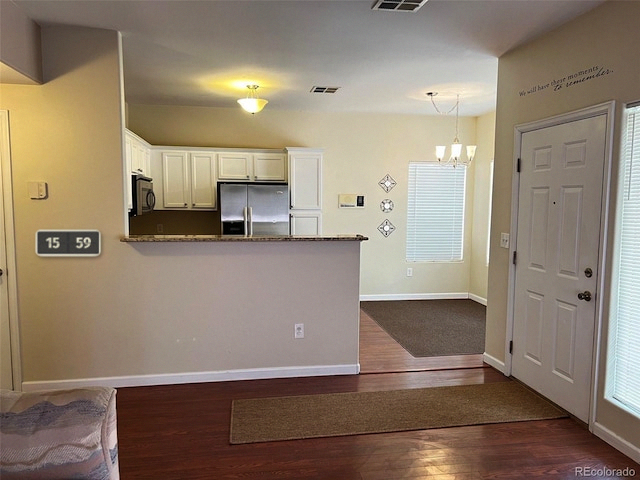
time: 15:59
